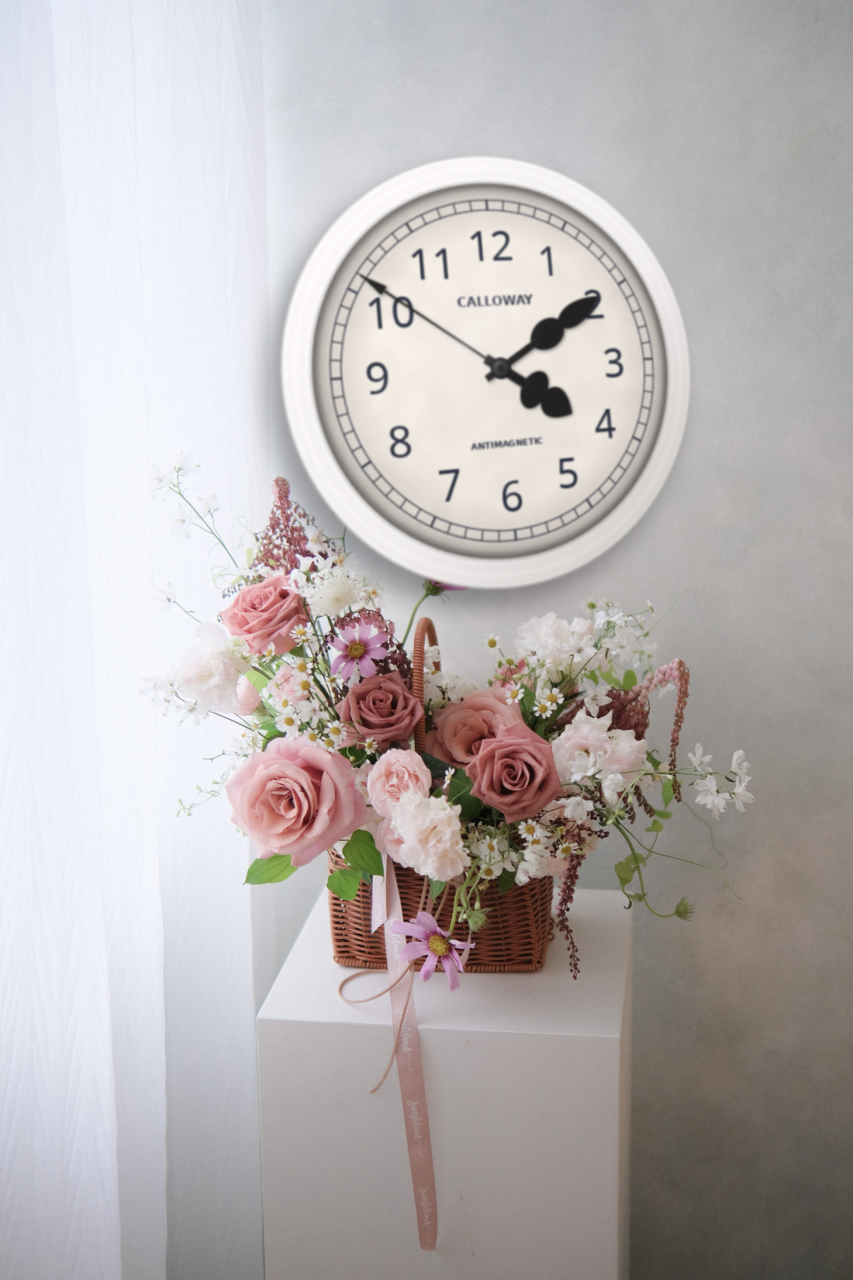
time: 4:09:51
